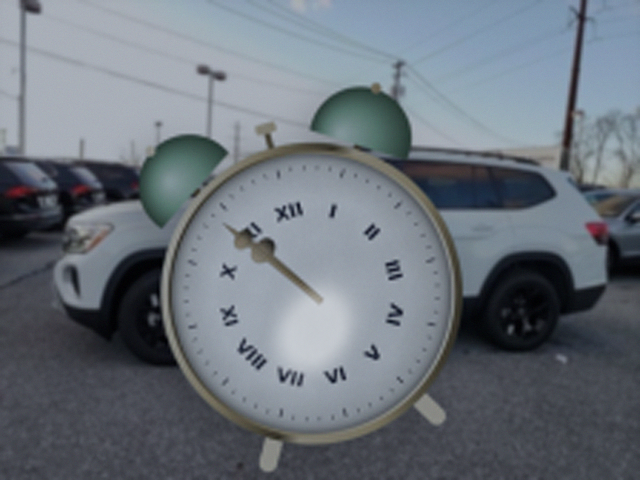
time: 10:54
